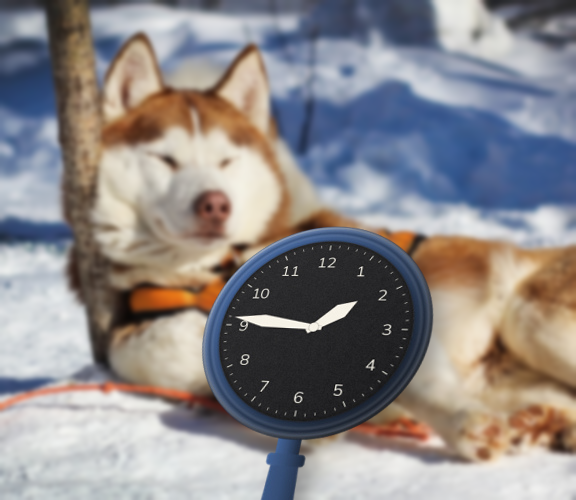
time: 1:46
